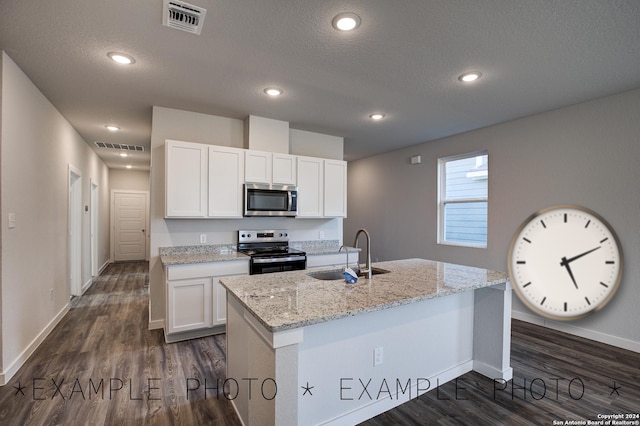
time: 5:11
